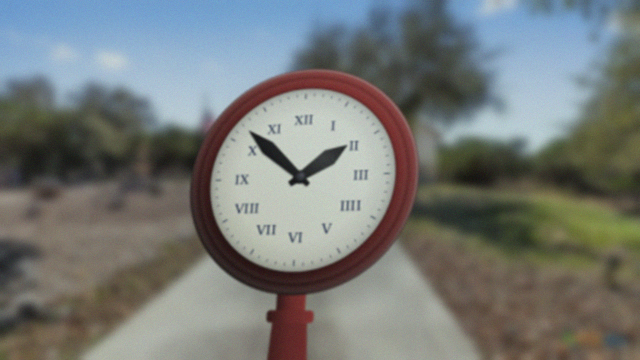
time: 1:52
